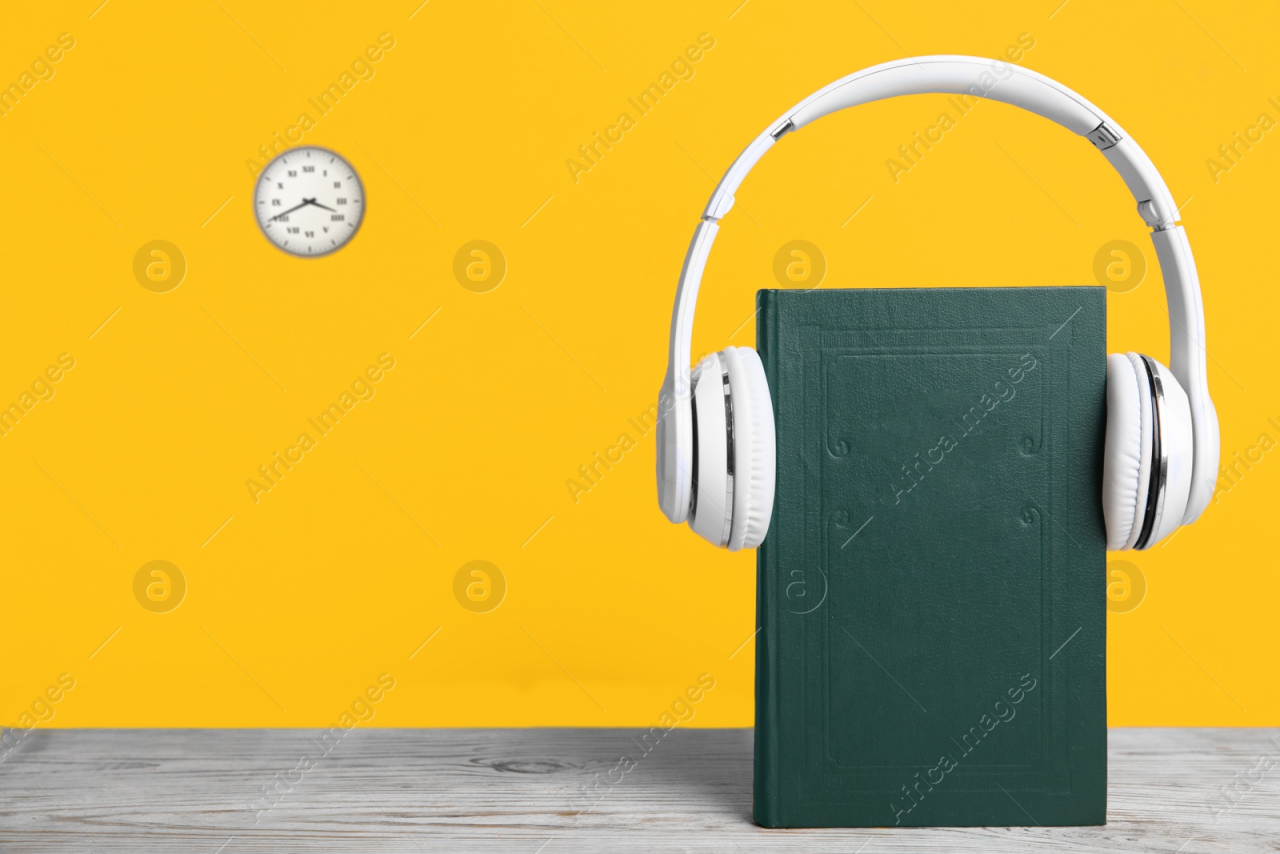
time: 3:41
